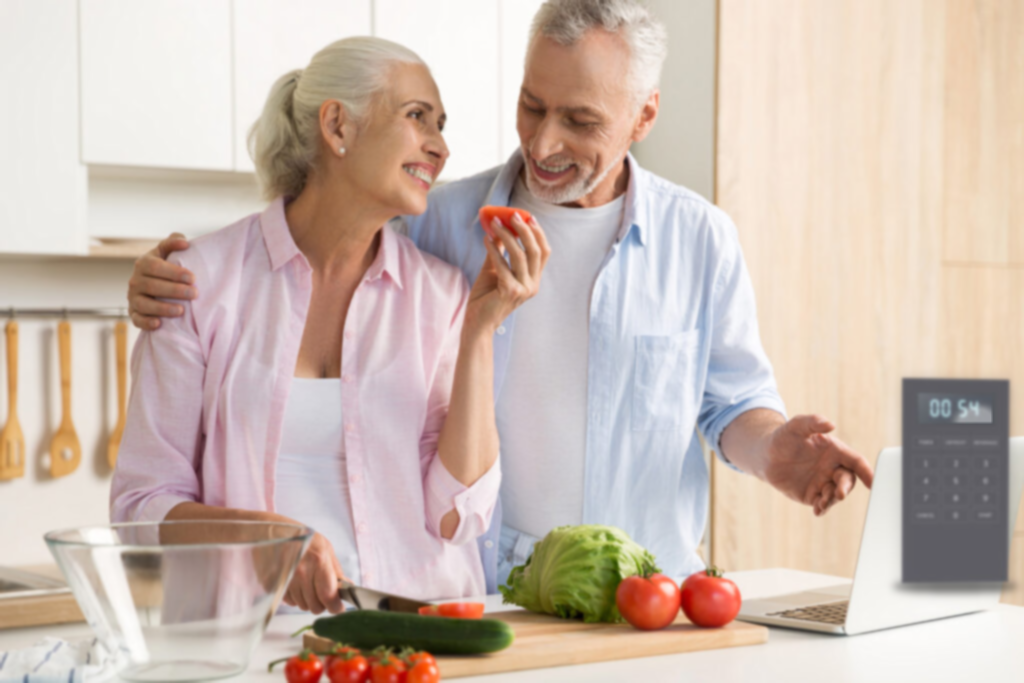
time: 0:54
